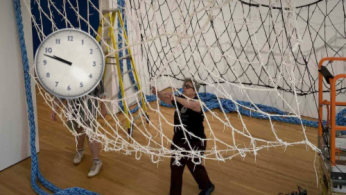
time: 9:48
